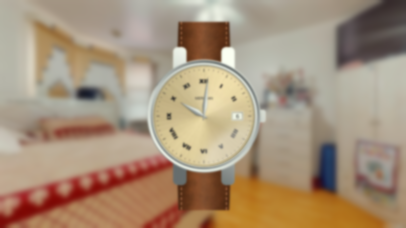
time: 10:01
